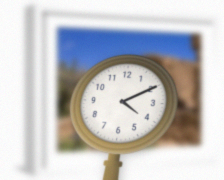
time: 4:10
